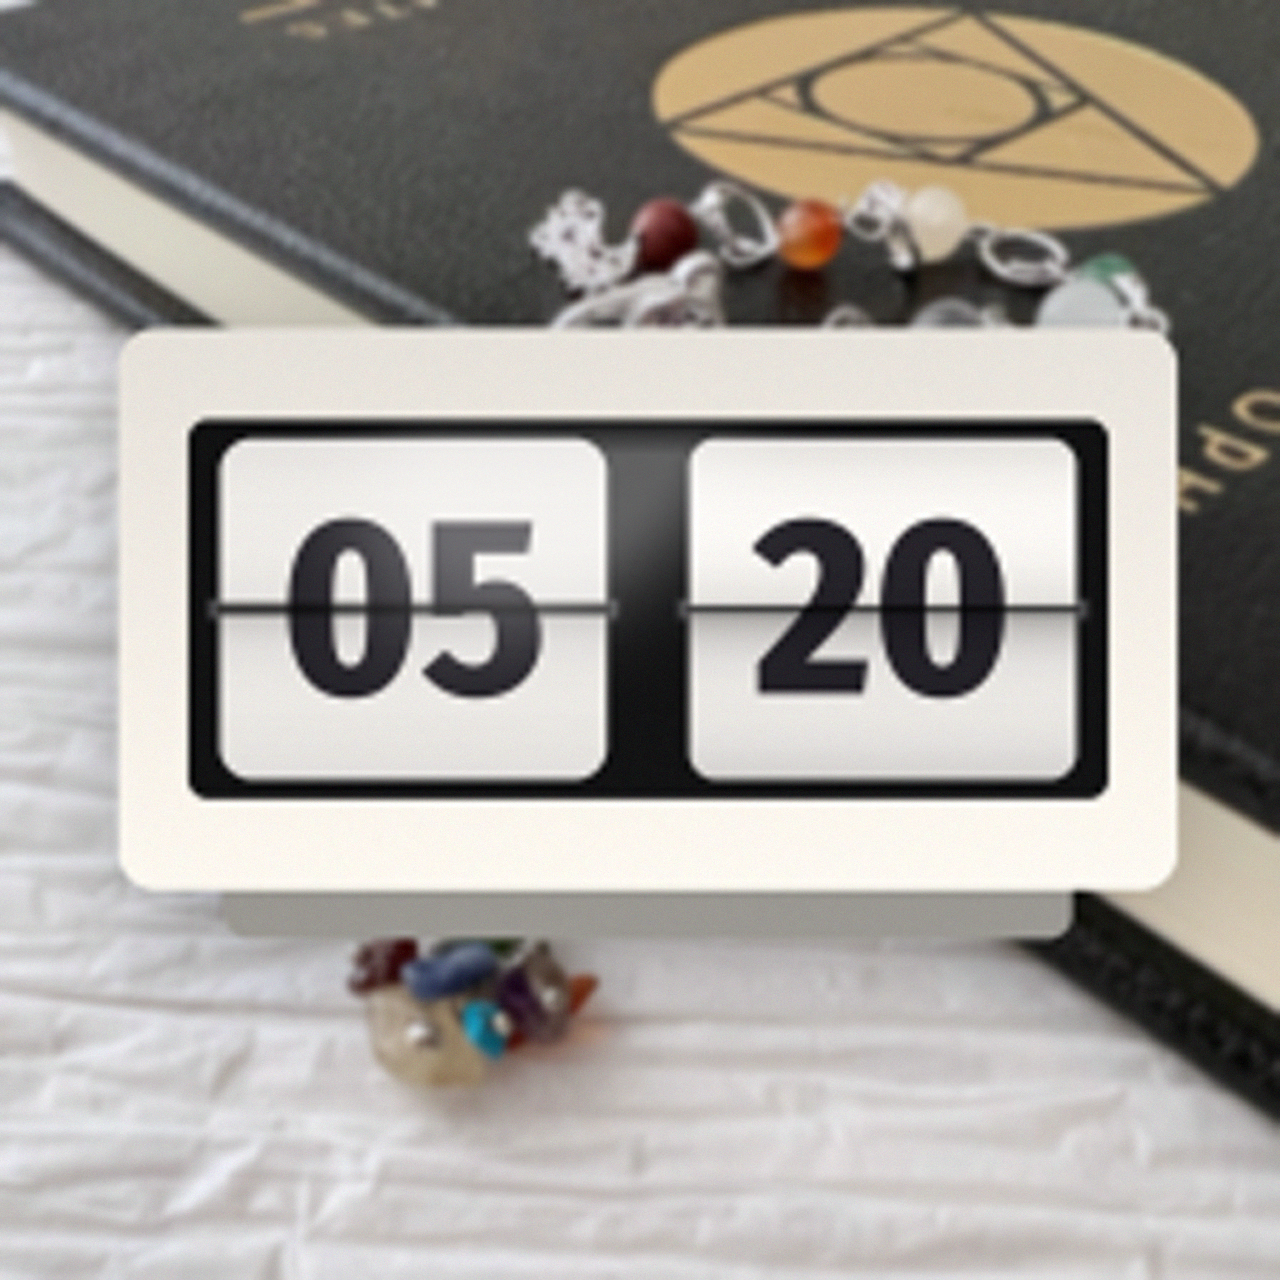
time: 5:20
